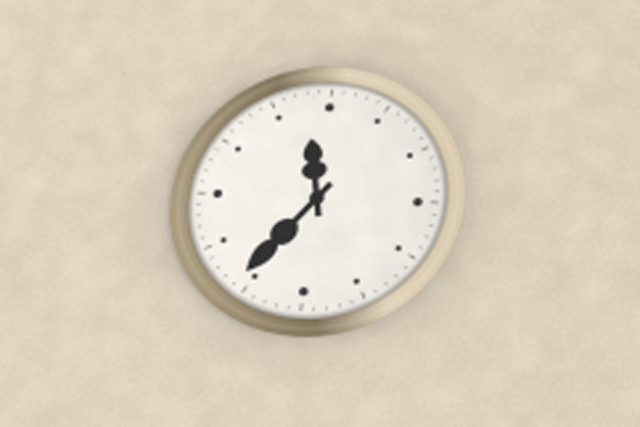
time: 11:36
